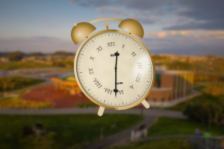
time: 12:32
